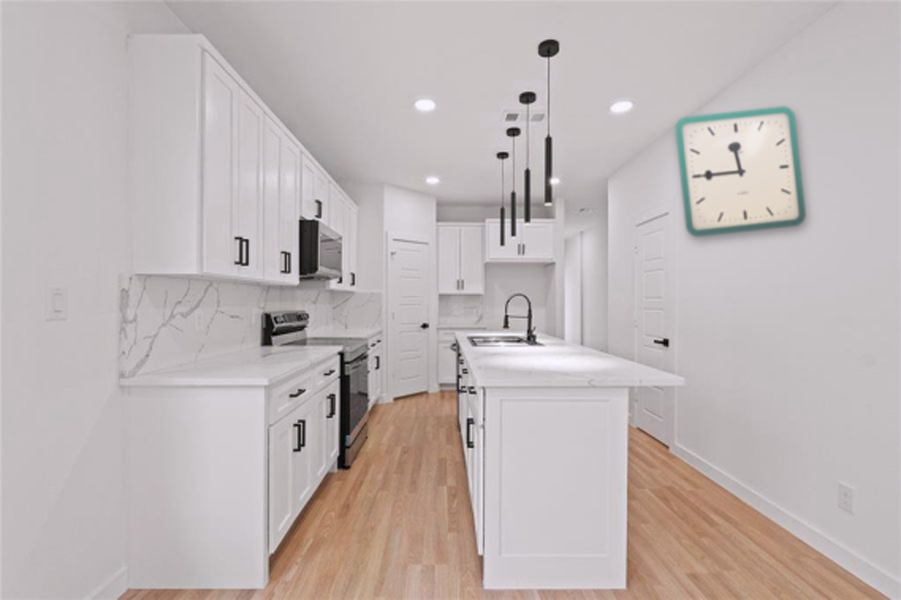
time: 11:45
